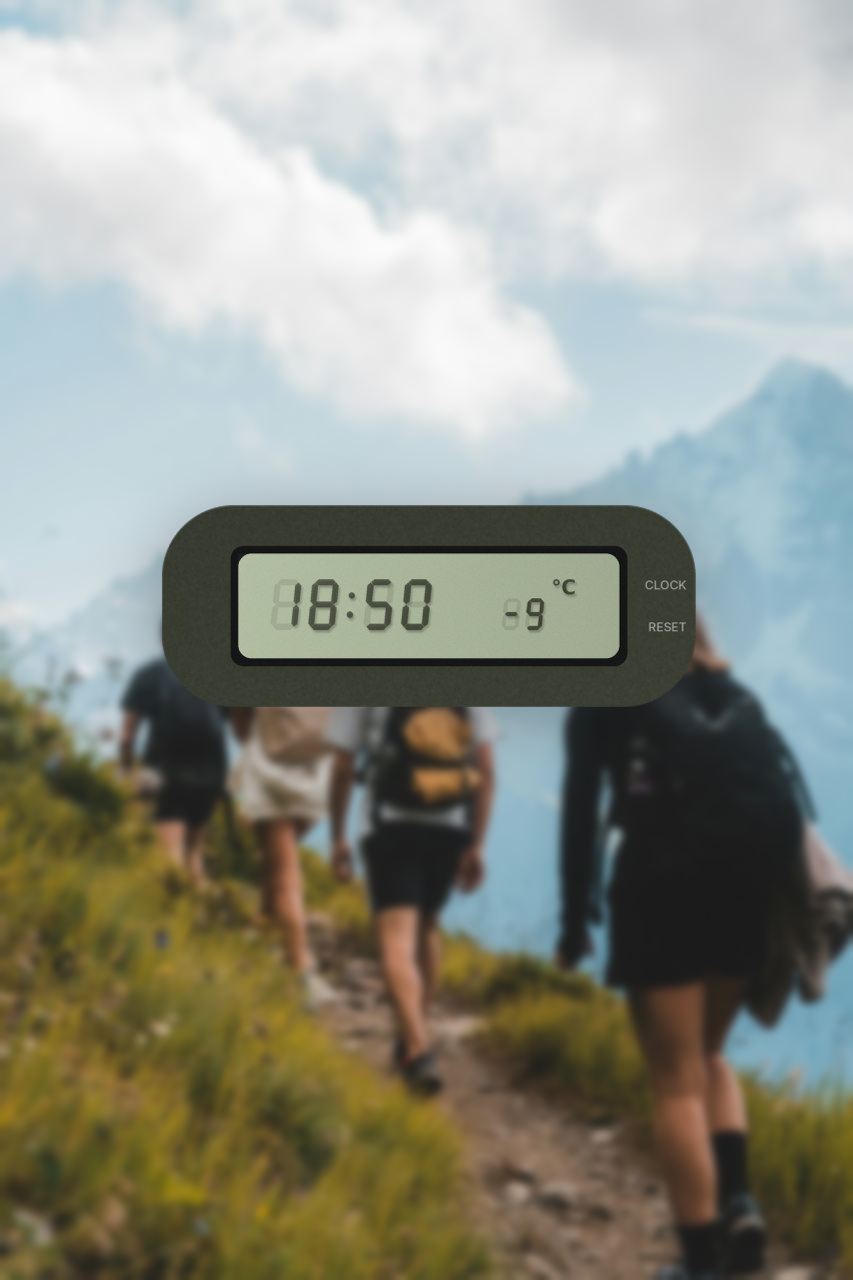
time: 18:50
